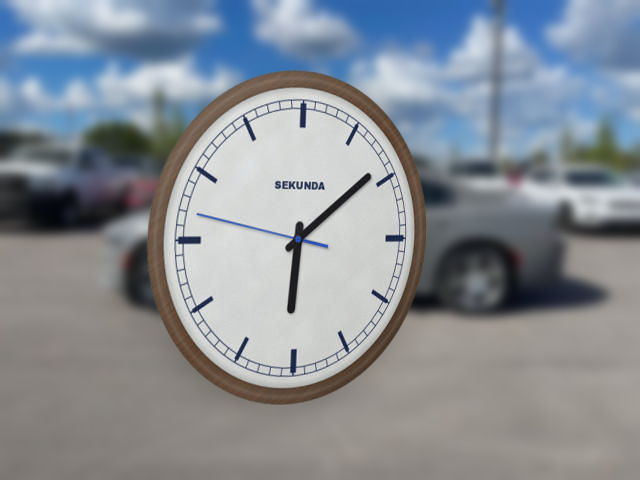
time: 6:08:47
